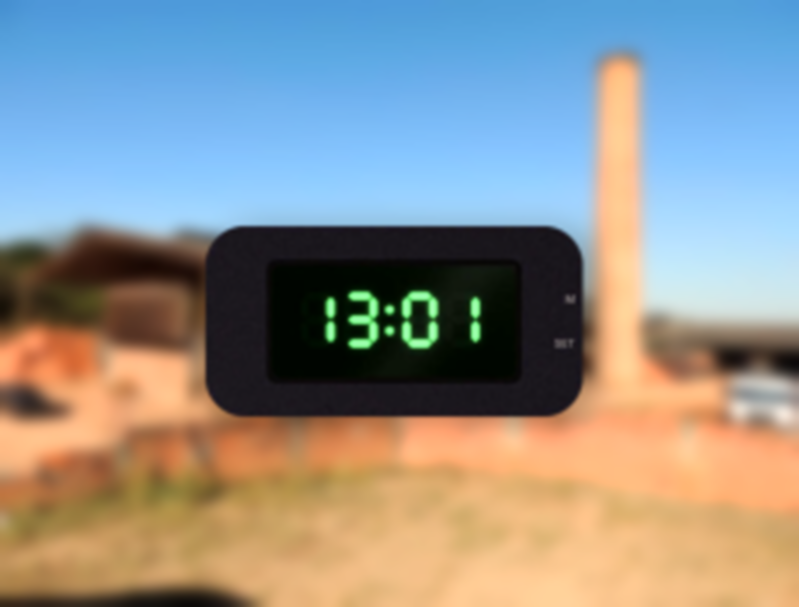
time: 13:01
